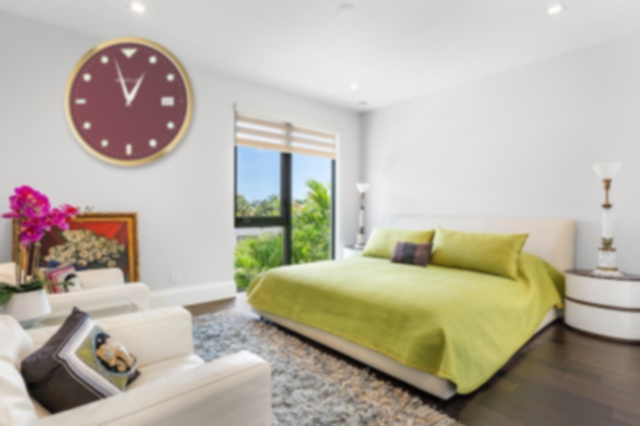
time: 12:57
